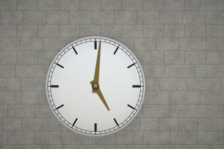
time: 5:01
